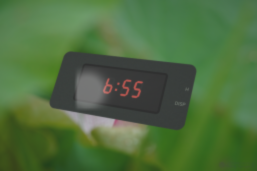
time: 6:55
